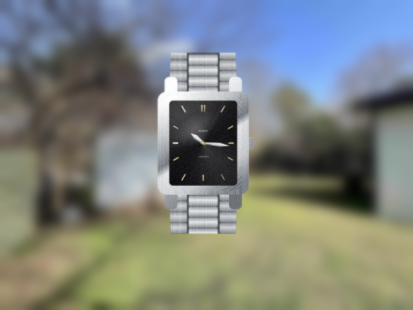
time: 10:16
